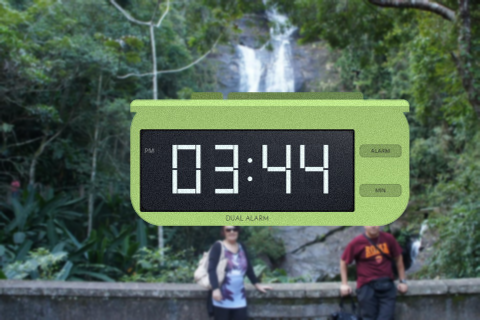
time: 3:44
